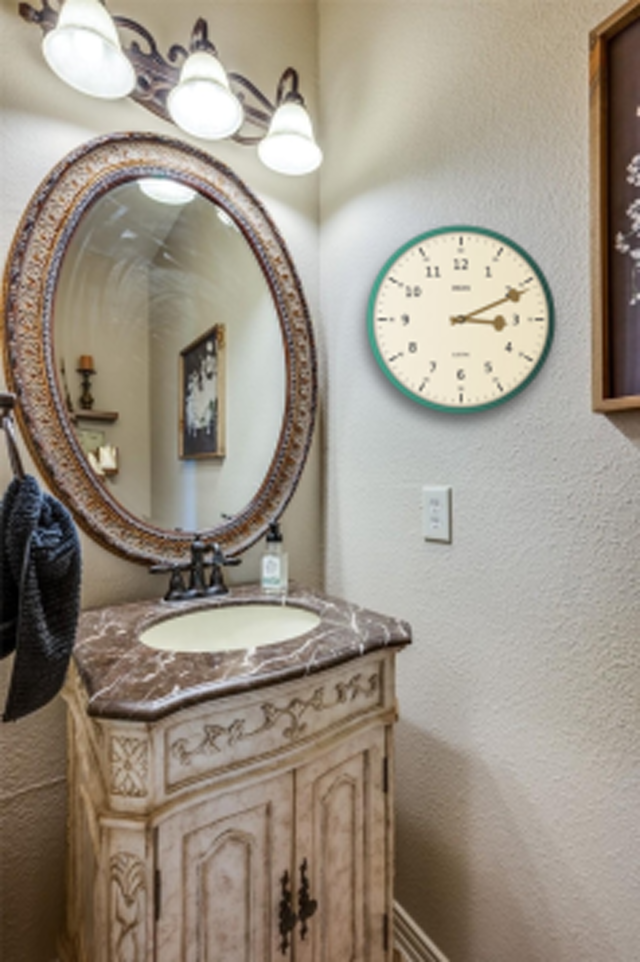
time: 3:11
